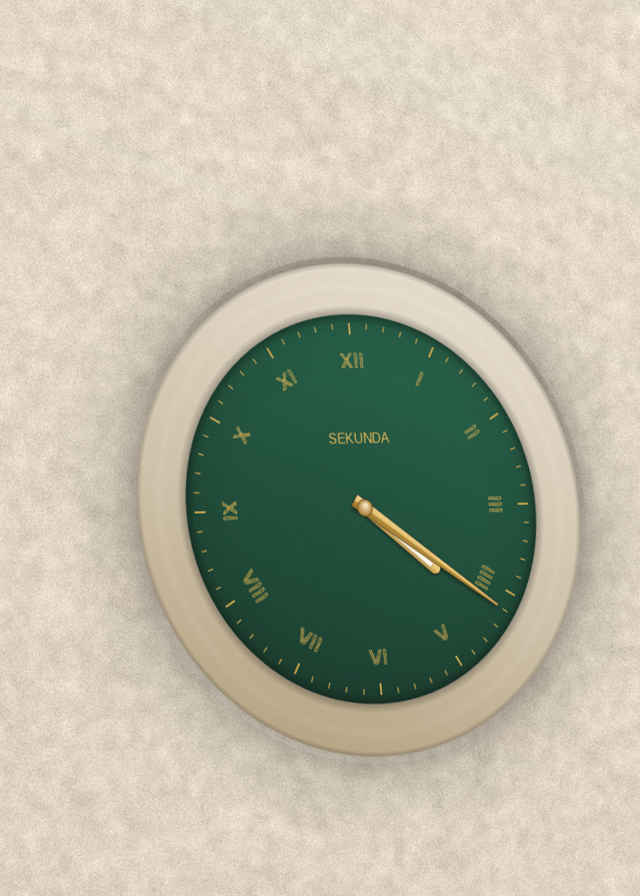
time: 4:21
